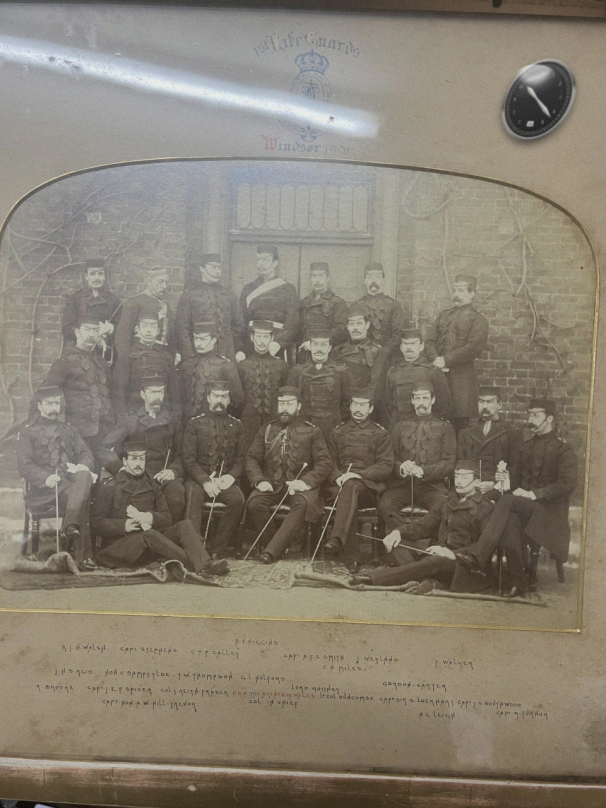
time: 10:22
